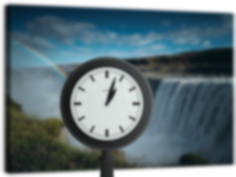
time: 1:03
